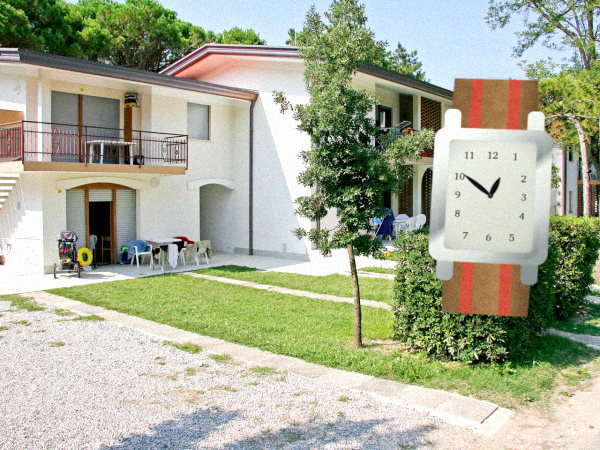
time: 12:51
